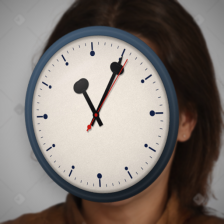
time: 11:05:06
